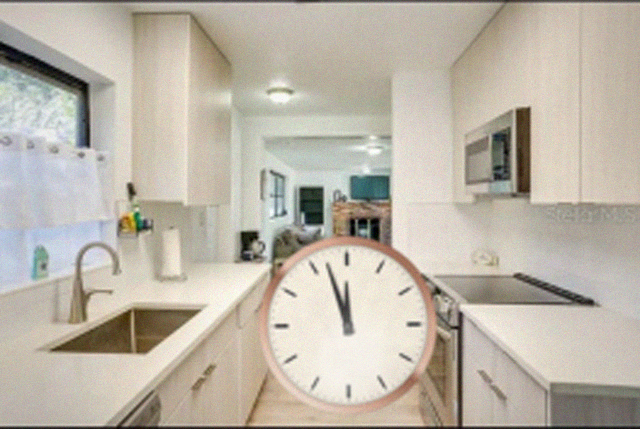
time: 11:57
